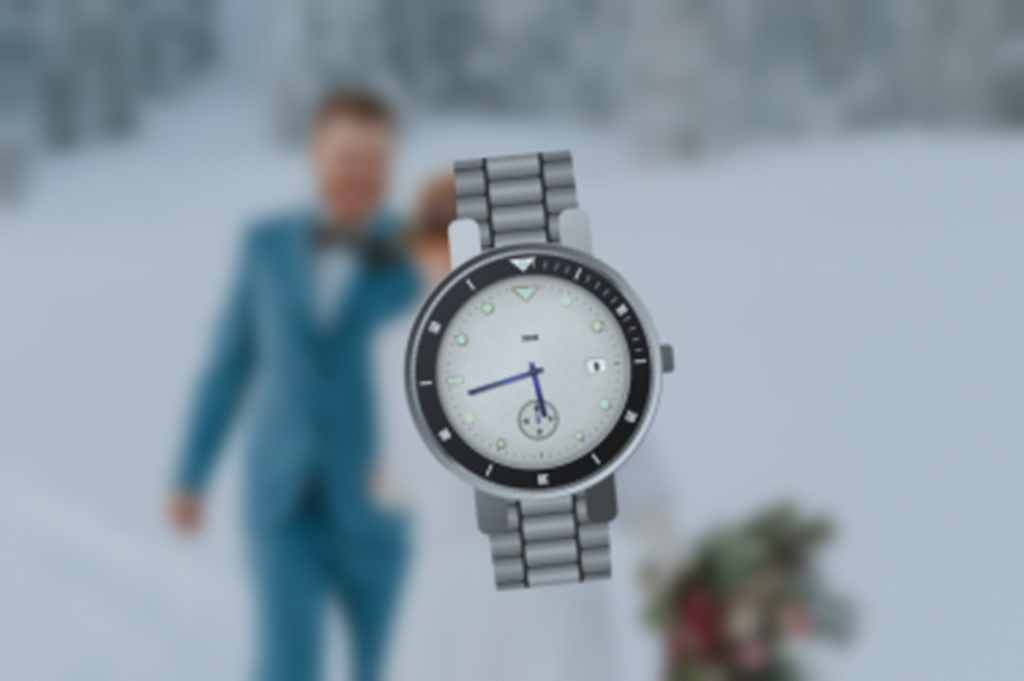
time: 5:43
